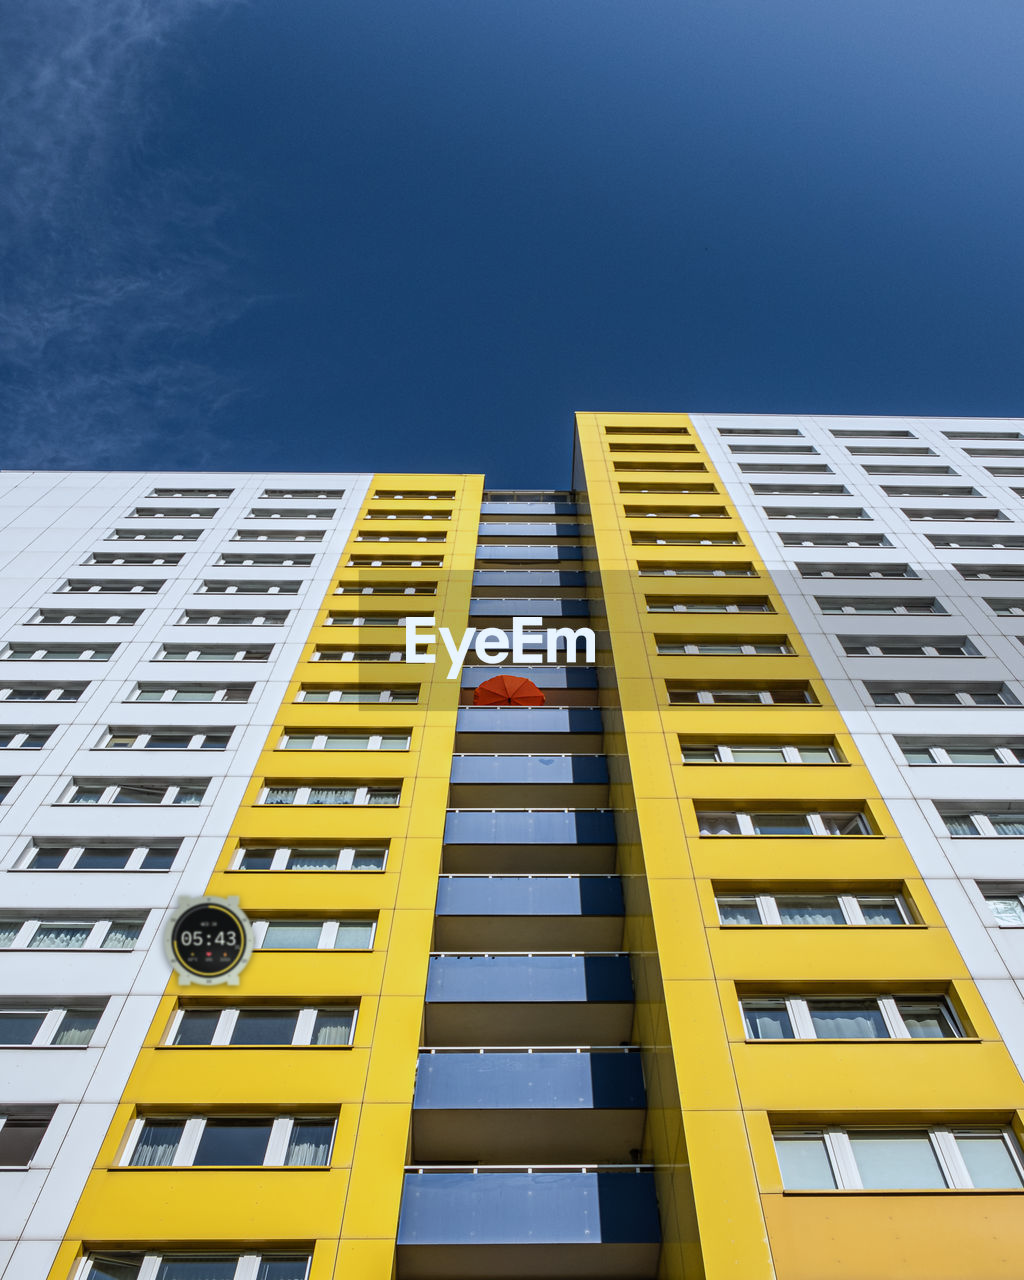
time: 5:43
